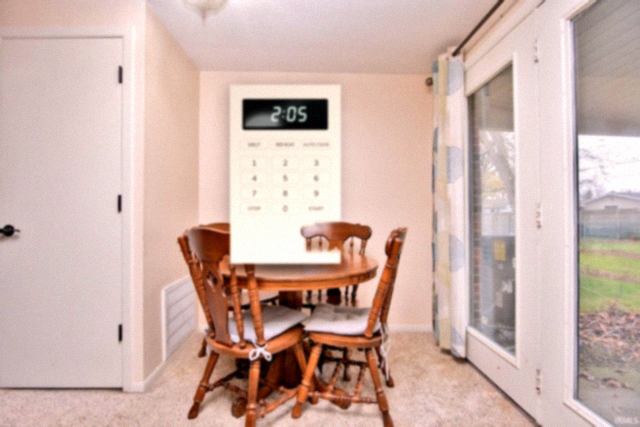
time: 2:05
